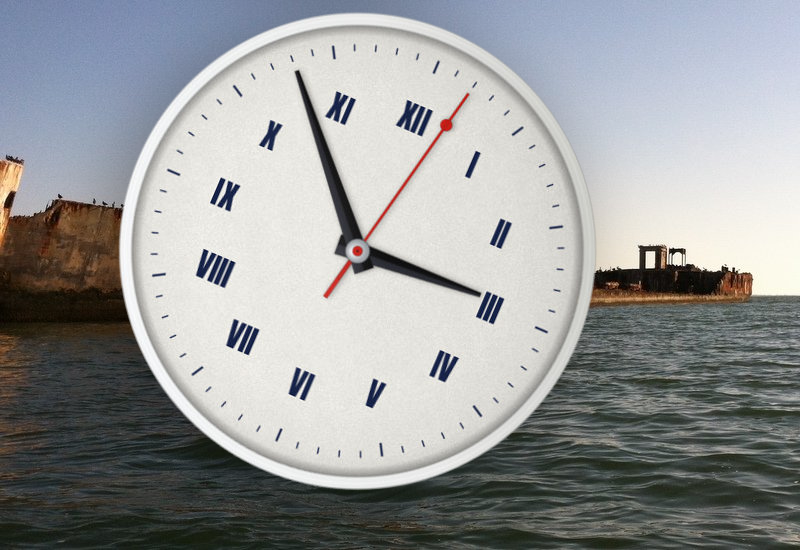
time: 2:53:02
